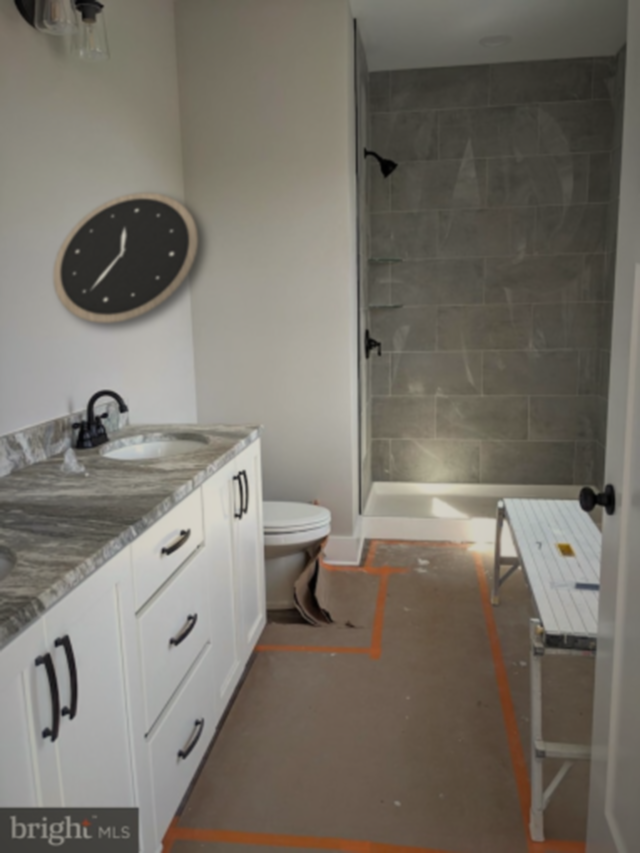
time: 11:34
